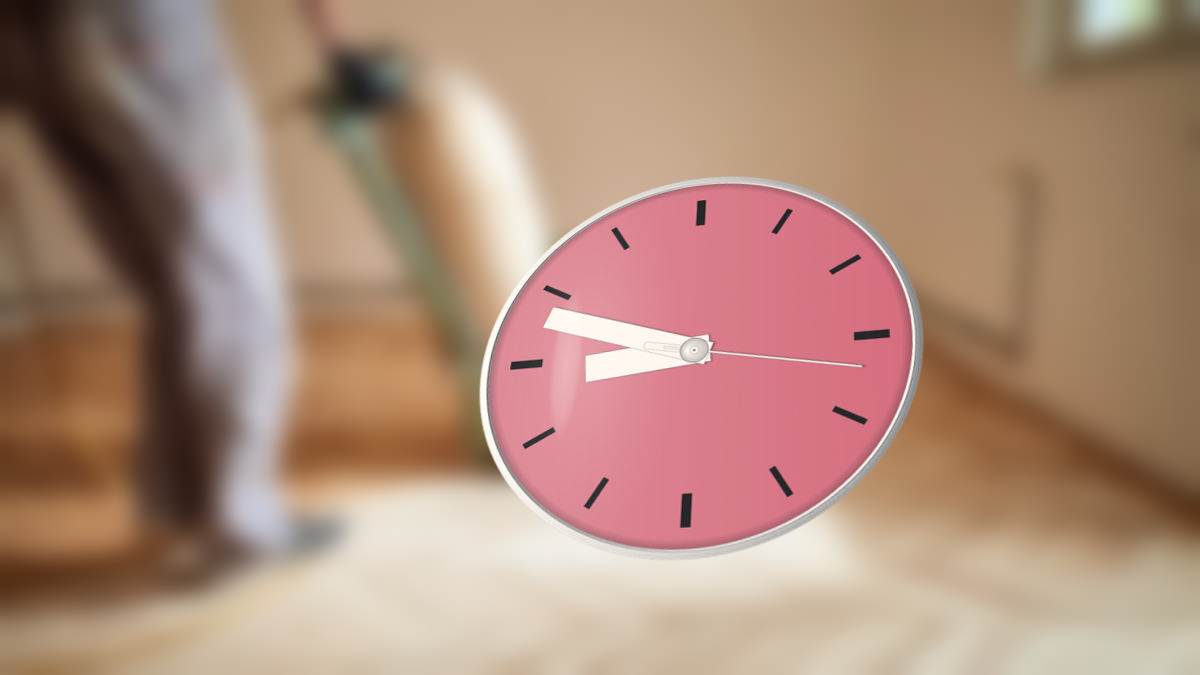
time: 8:48:17
